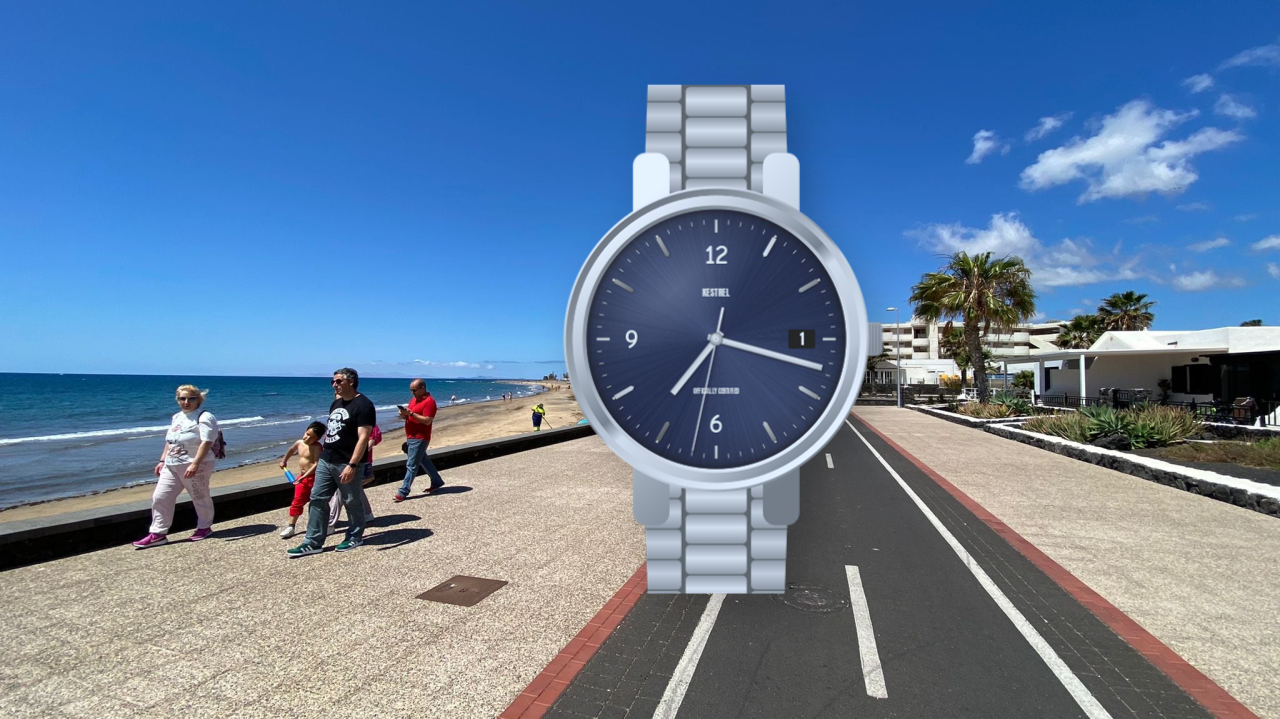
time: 7:17:32
